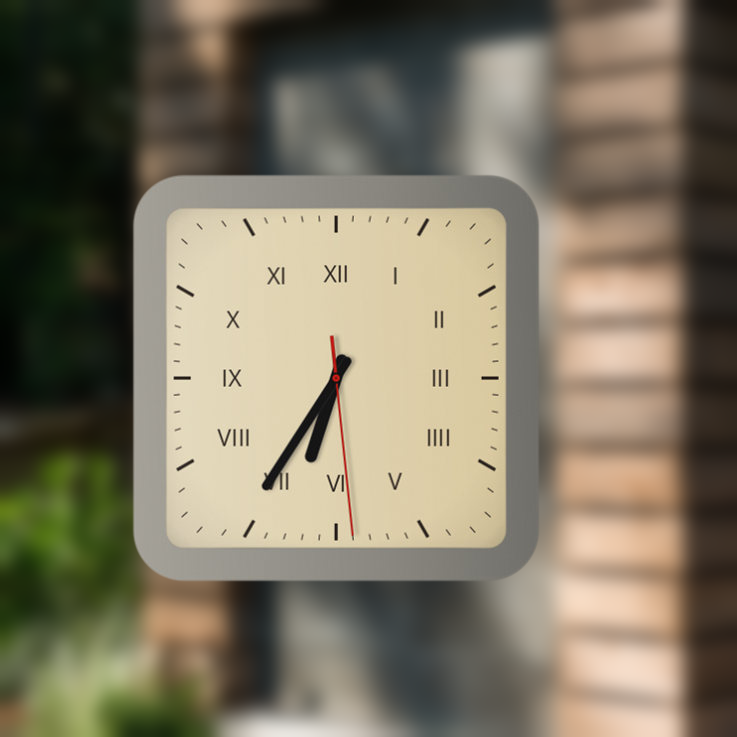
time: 6:35:29
